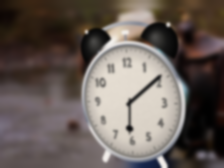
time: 6:09
